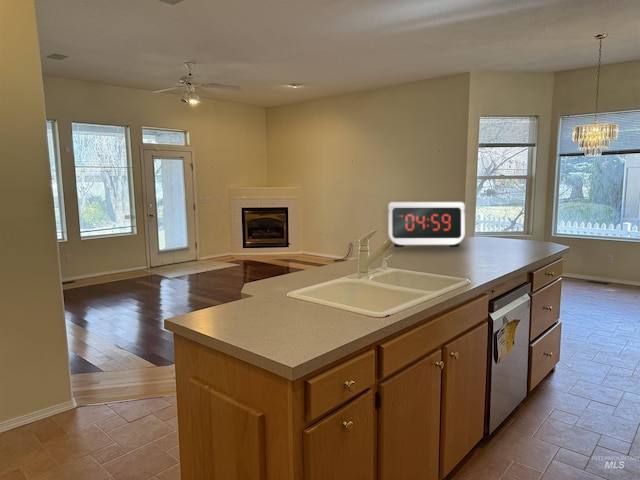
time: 4:59
